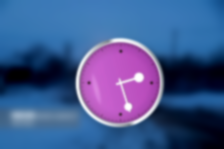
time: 2:27
